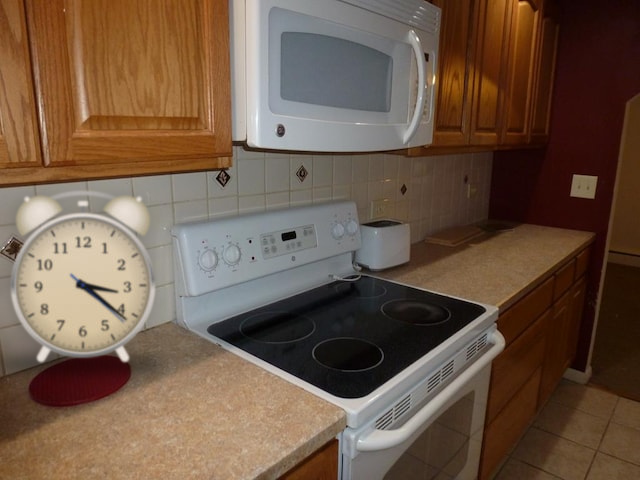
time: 3:21:22
